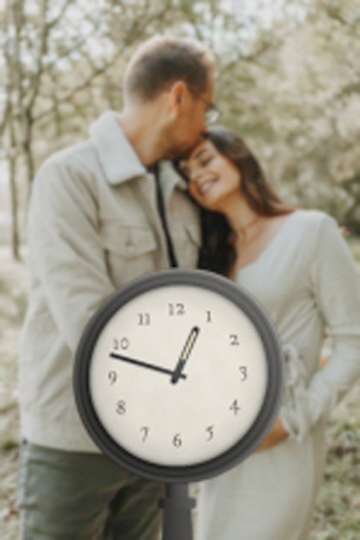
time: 12:48
